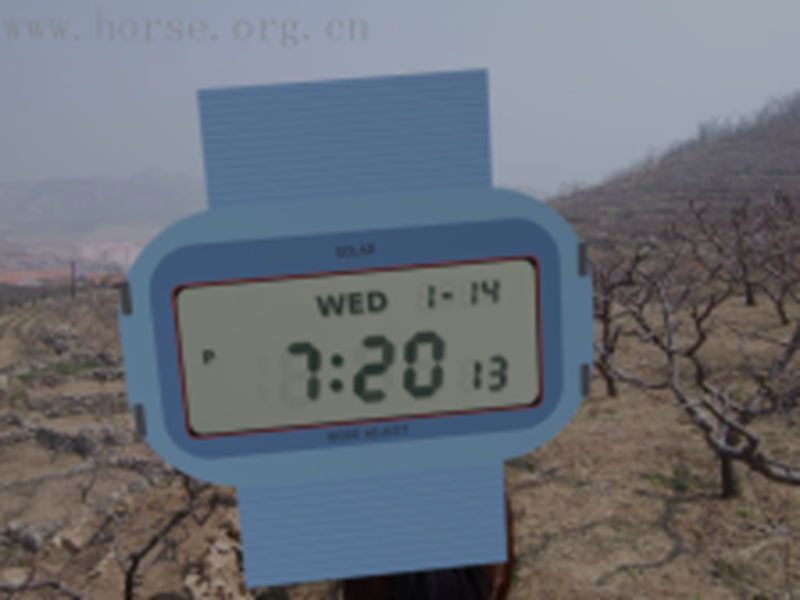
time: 7:20:13
